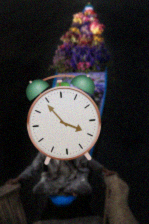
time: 3:54
